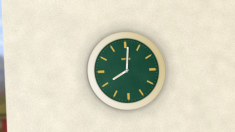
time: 8:01
